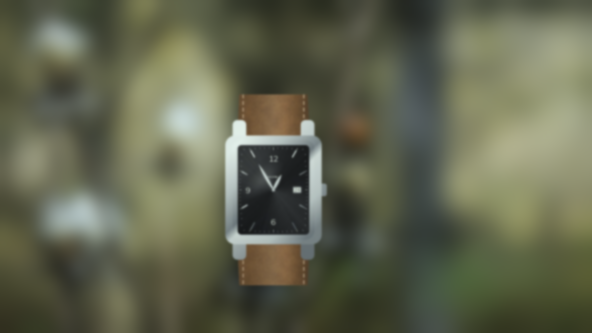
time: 12:55
